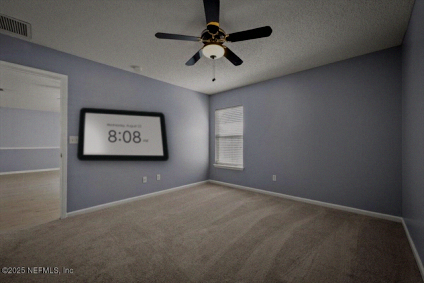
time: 8:08
